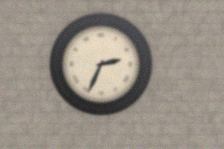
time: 2:34
